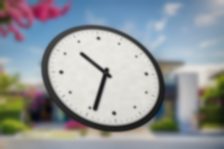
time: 10:34
